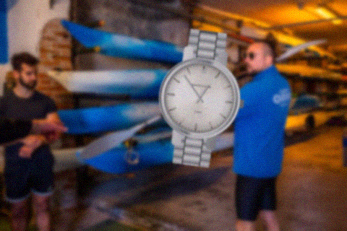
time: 12:53
